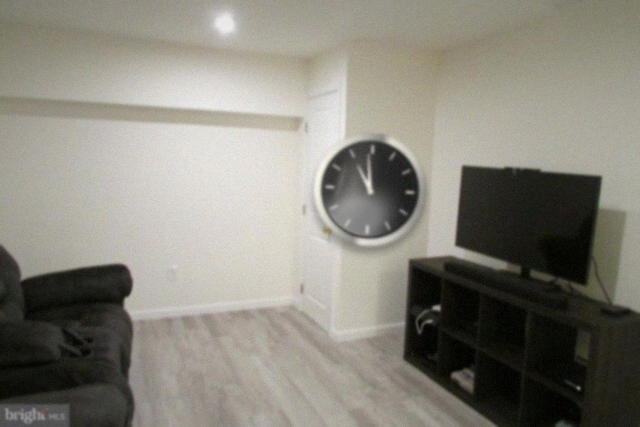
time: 10:59
